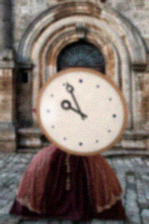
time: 9:56
